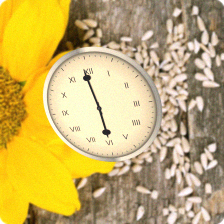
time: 5:59
